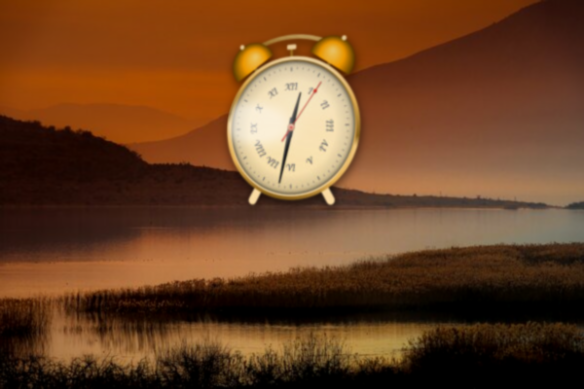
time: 12:32:06
